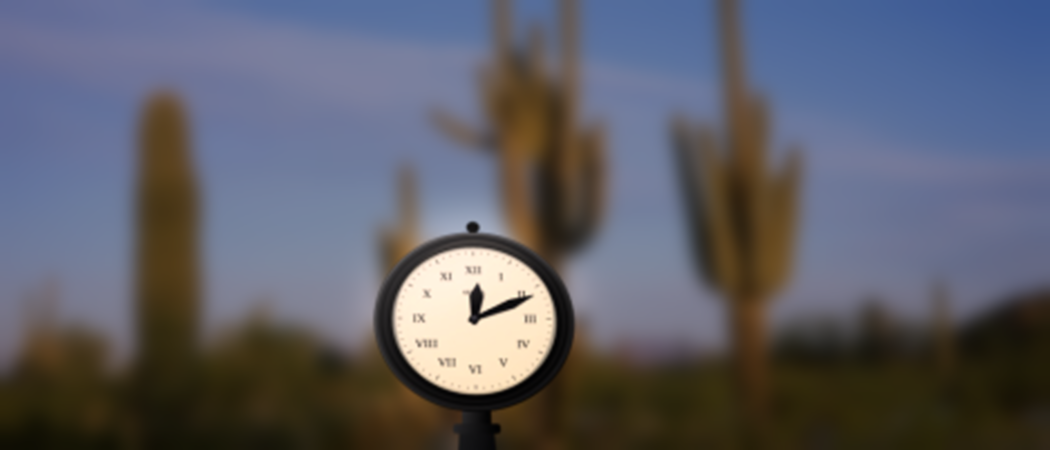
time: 12:11
